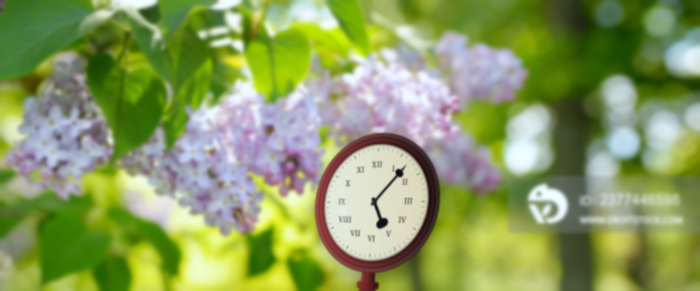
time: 5:07
